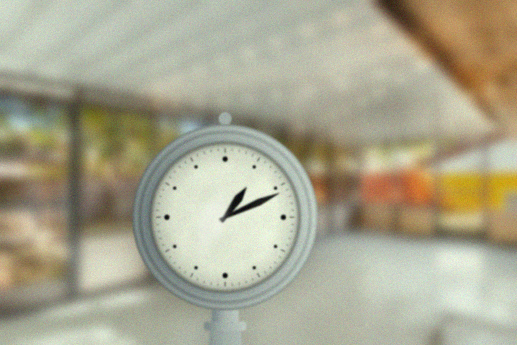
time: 1:11
